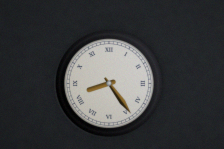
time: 8:24
